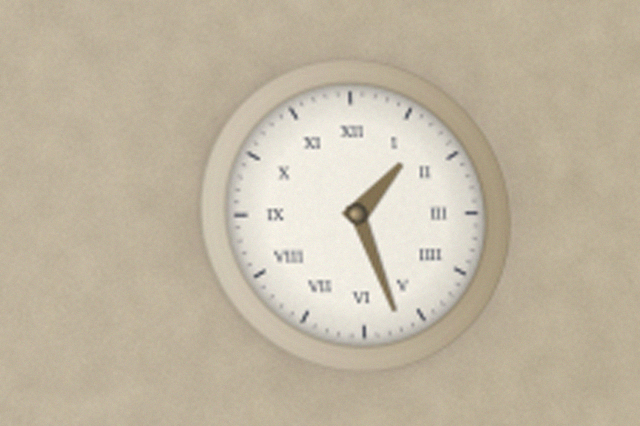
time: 1:27
